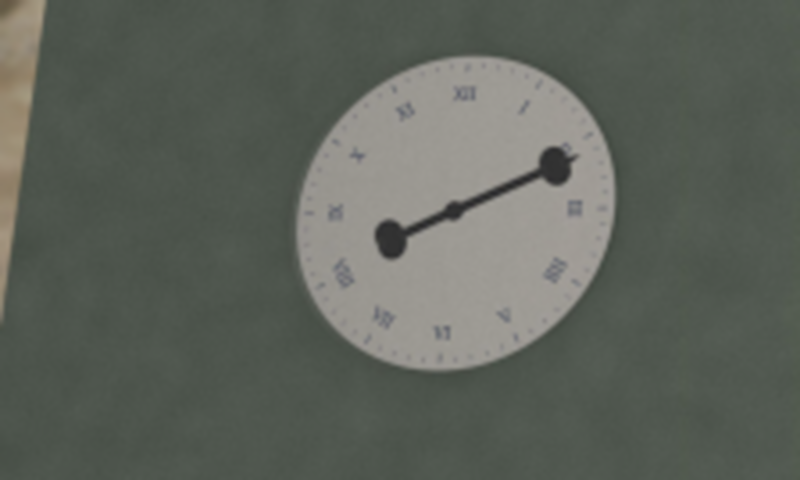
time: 8:11
